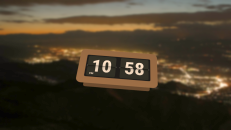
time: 10:58
